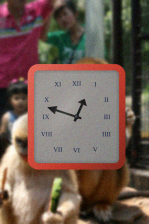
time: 12:48
